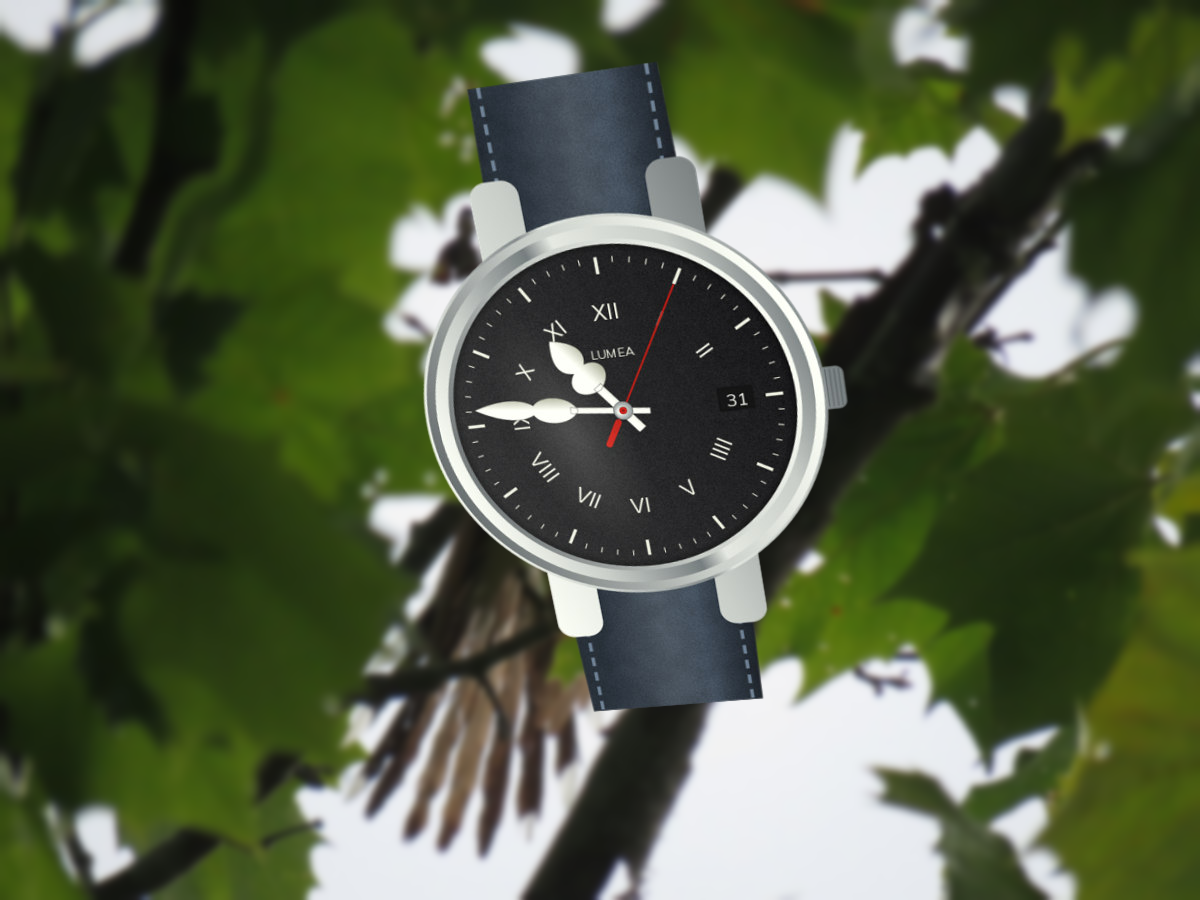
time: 10:46:05
